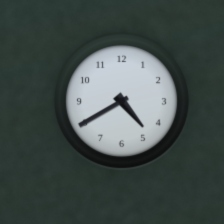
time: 4:40
